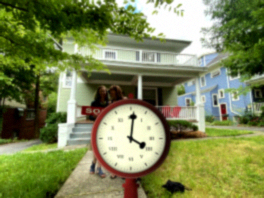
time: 4:01
